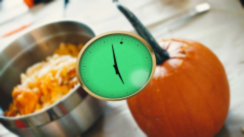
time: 4:57
